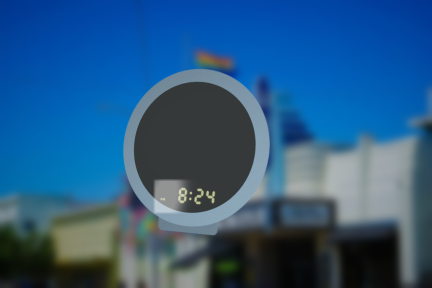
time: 8:24
